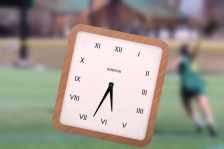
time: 5:33
